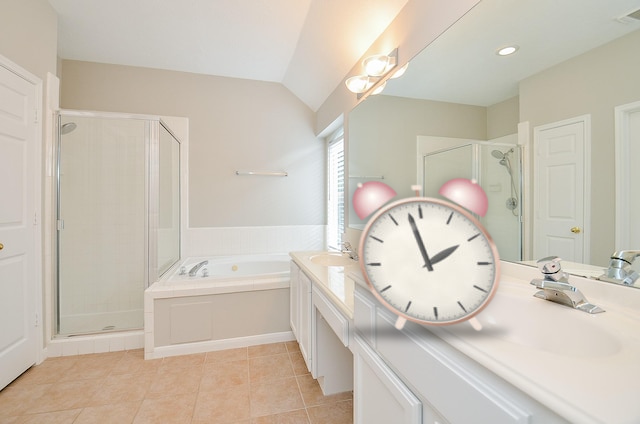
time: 1:58
